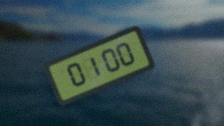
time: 1:00
